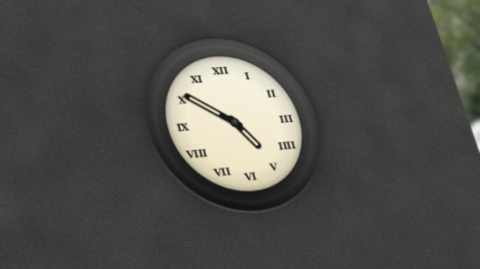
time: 4:51
